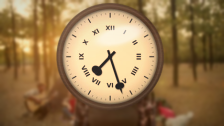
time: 7:27
